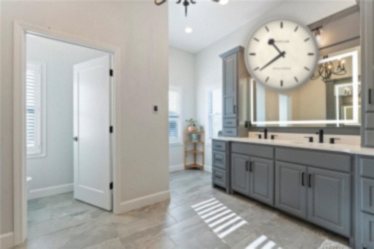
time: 10:39
